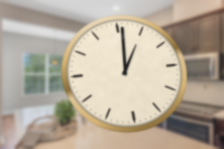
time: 1:01
